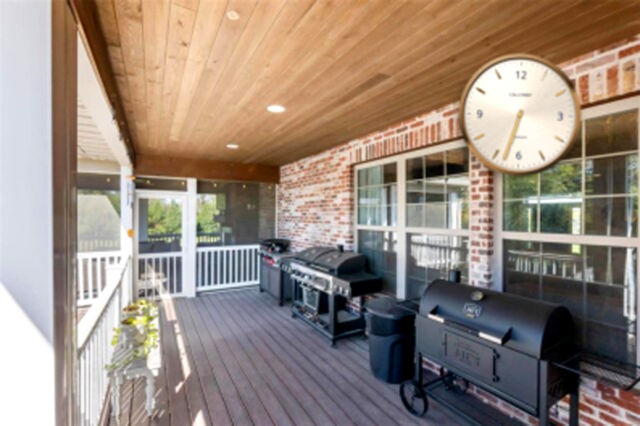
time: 6:33
